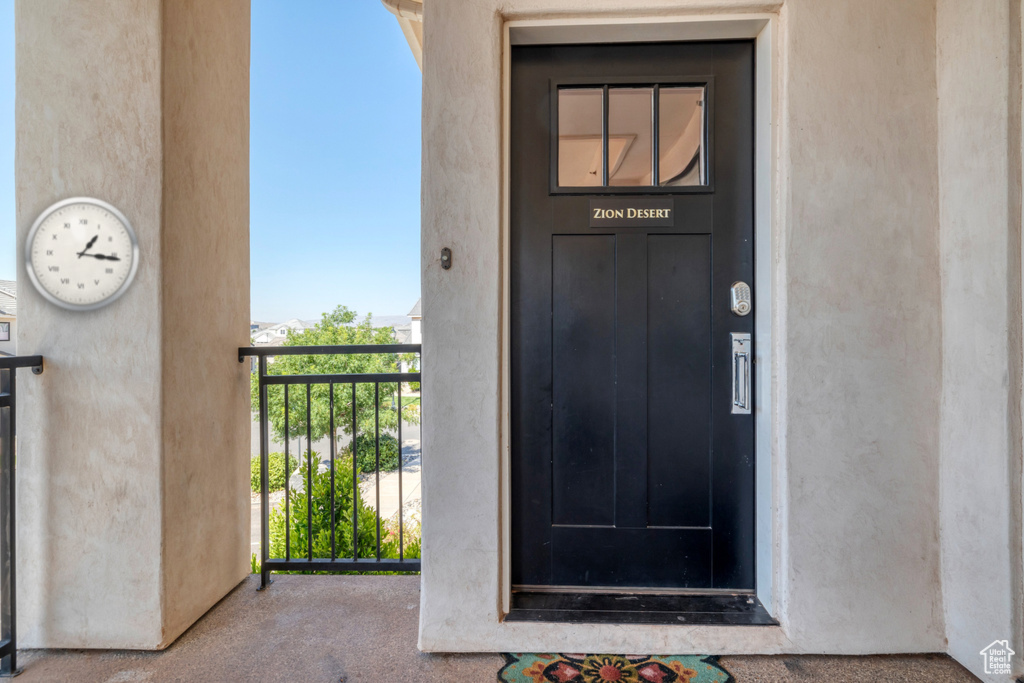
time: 1:16
